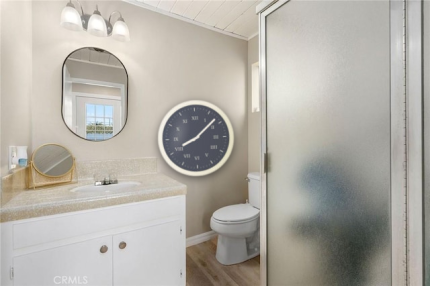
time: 8:08
